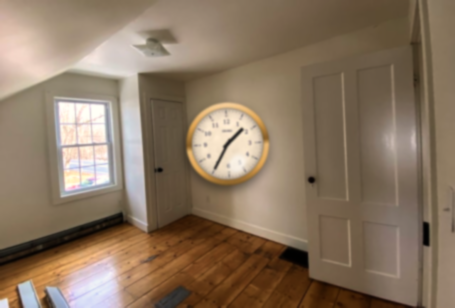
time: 1:35
